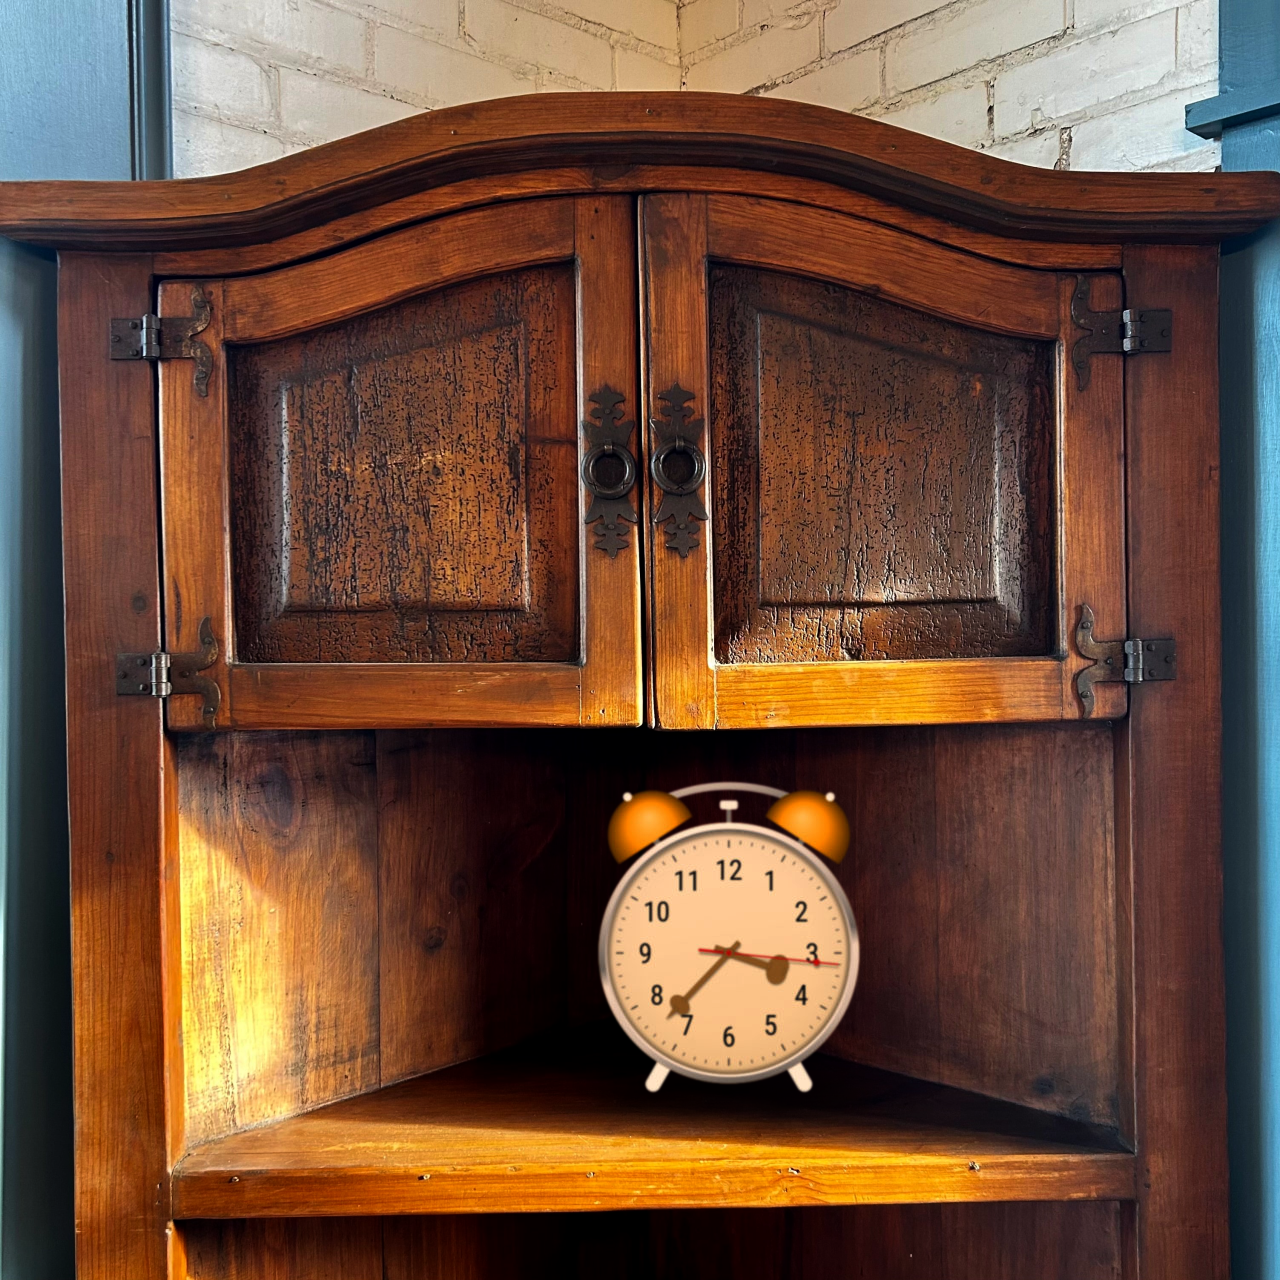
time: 3:37:16
